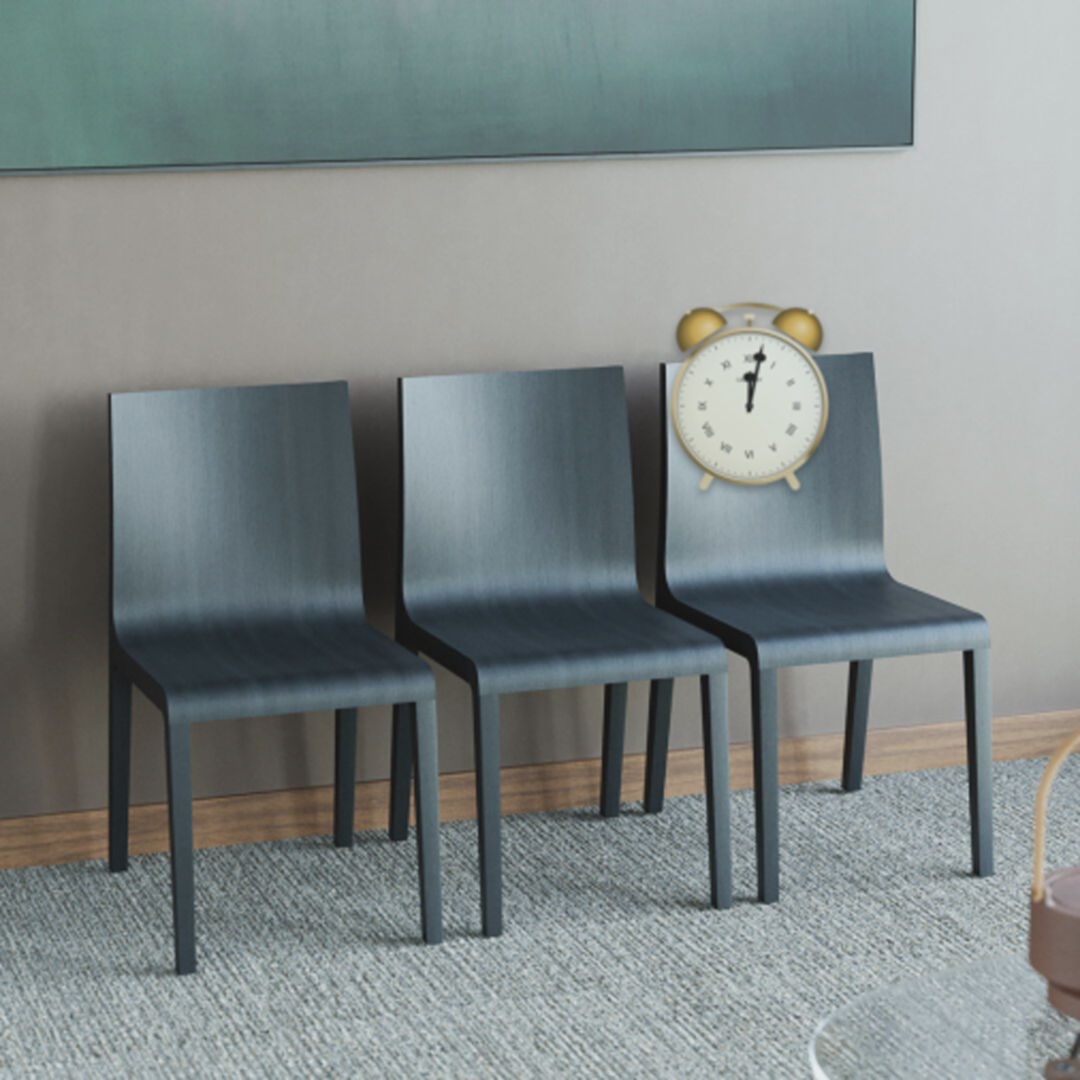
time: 12:02
